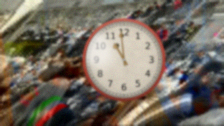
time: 10:59
